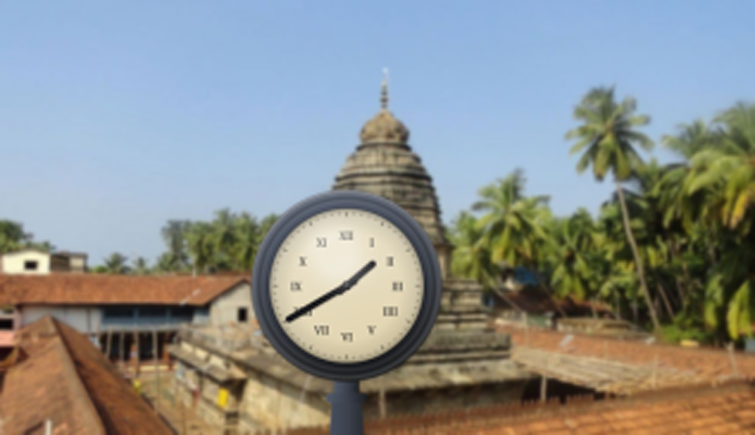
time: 1:40
